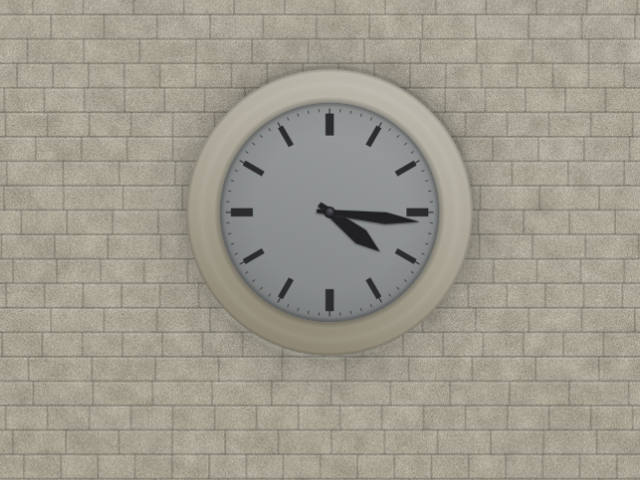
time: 4:16
